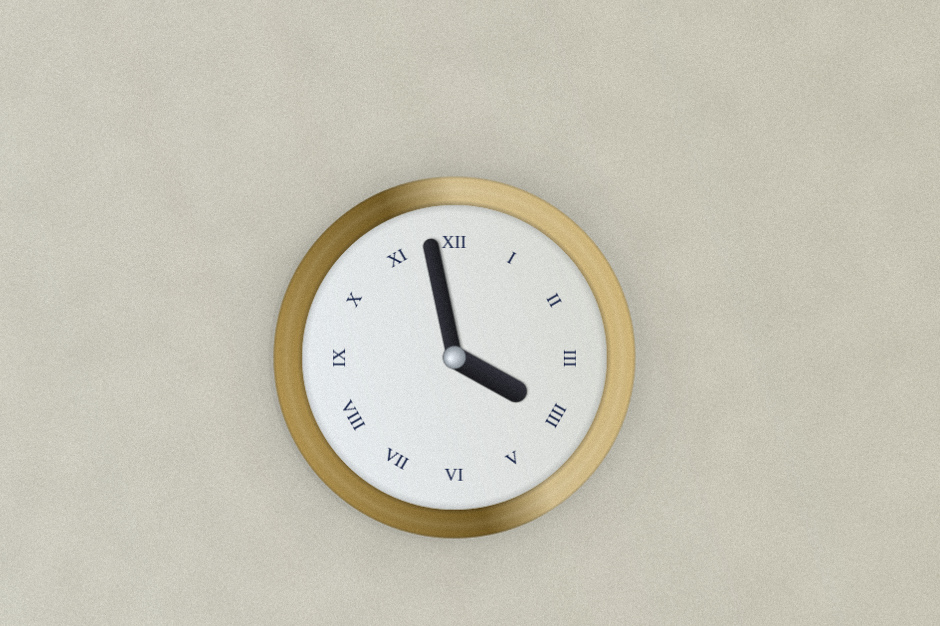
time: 3:58
